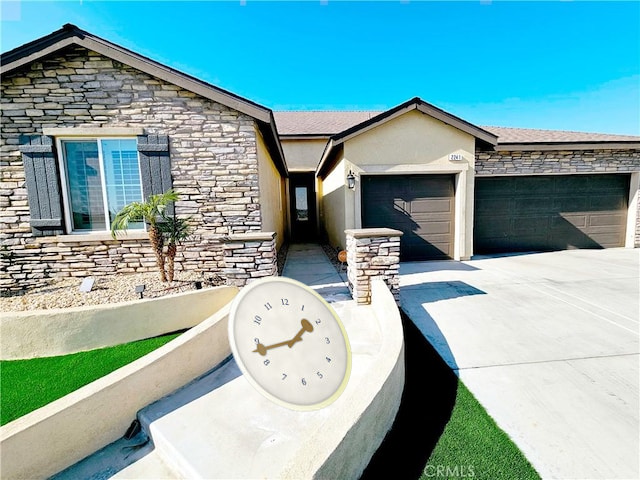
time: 1:43
